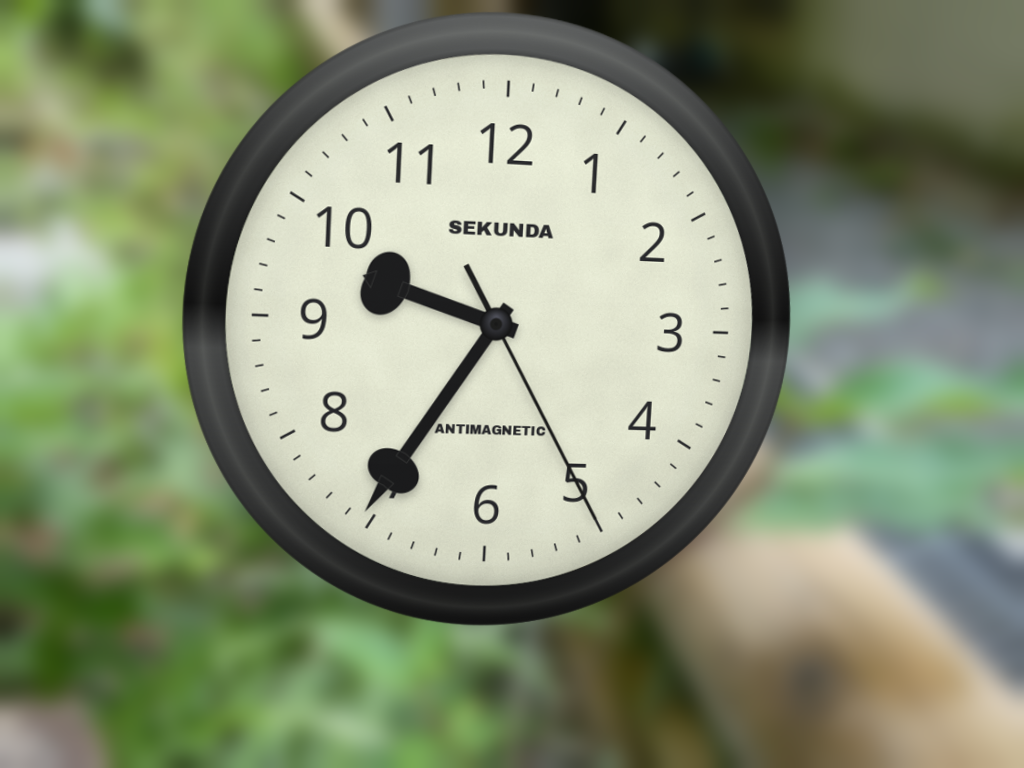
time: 9:35:25
